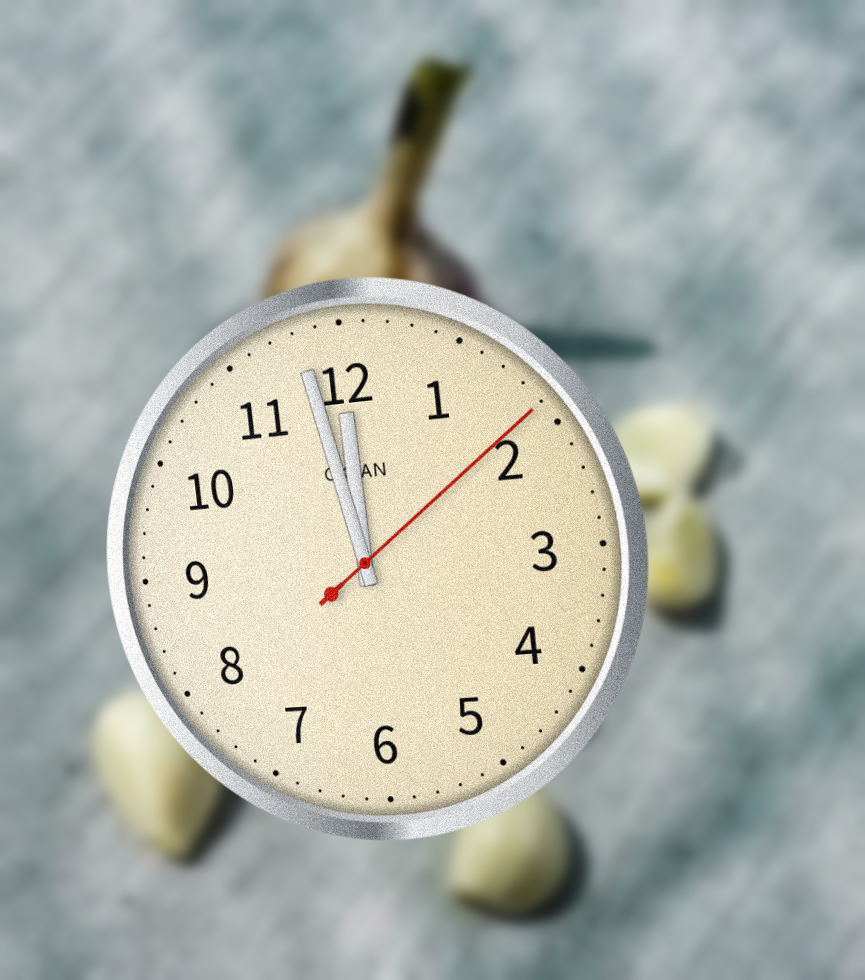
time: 11:58:09
